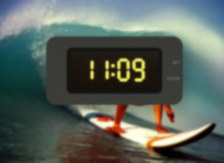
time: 11:09
